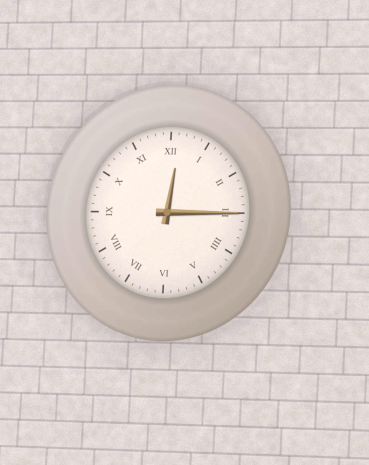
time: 12:15
